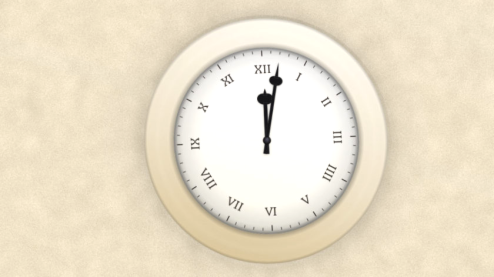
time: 12:02
